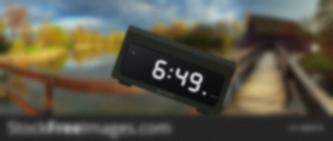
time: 6:49
